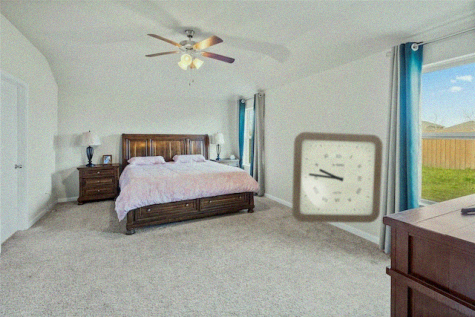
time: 9:46
